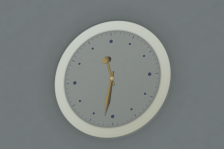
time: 11:32
